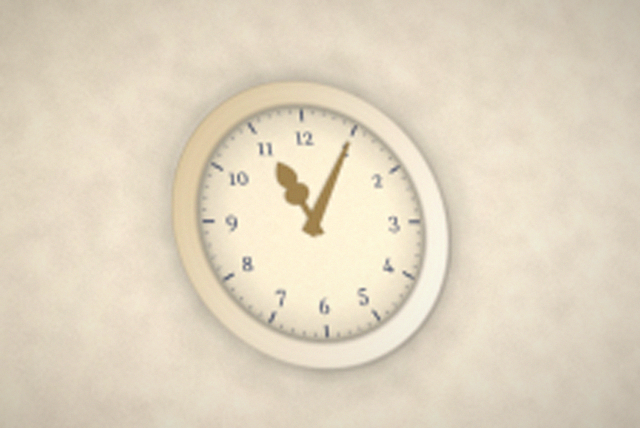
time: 11:05
